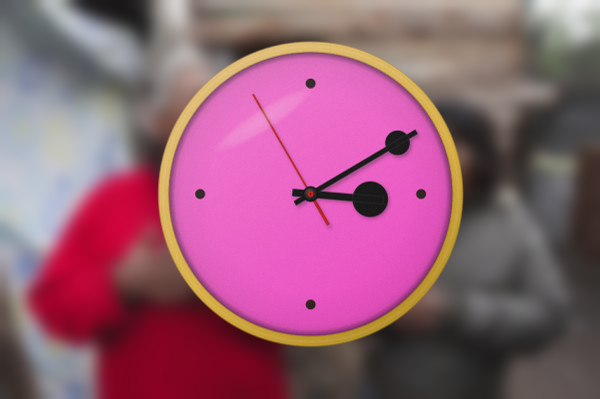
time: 3:09:55
